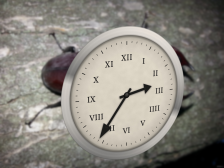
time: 2:36
